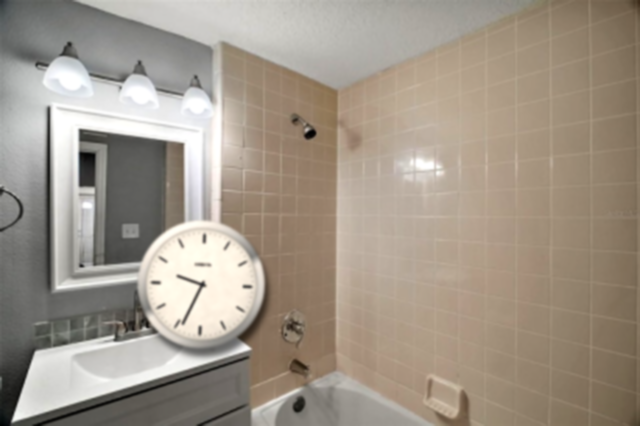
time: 9:34
